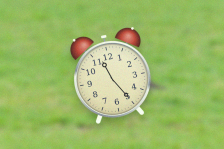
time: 11:25
